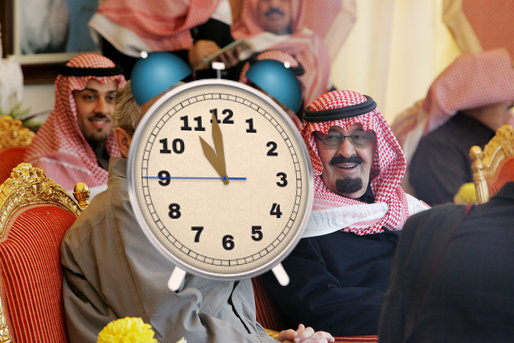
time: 10:58:45
